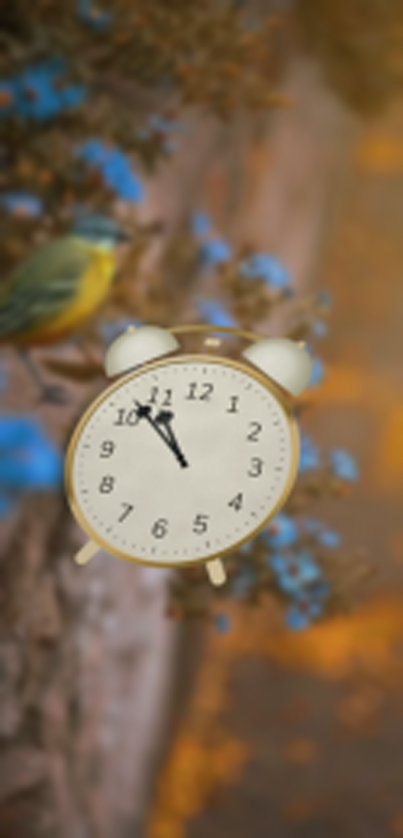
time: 10:52
